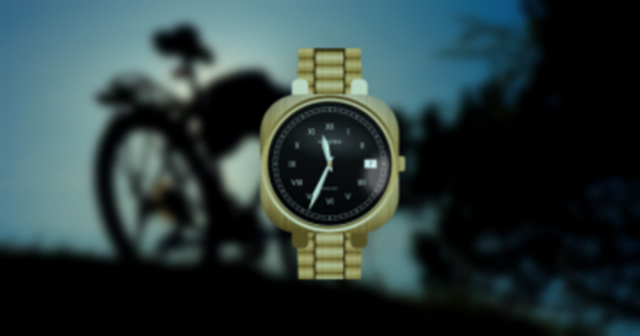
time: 11:34
